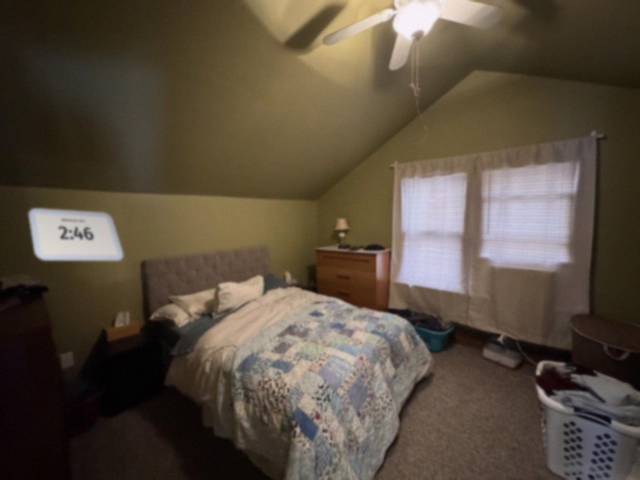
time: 2:46
